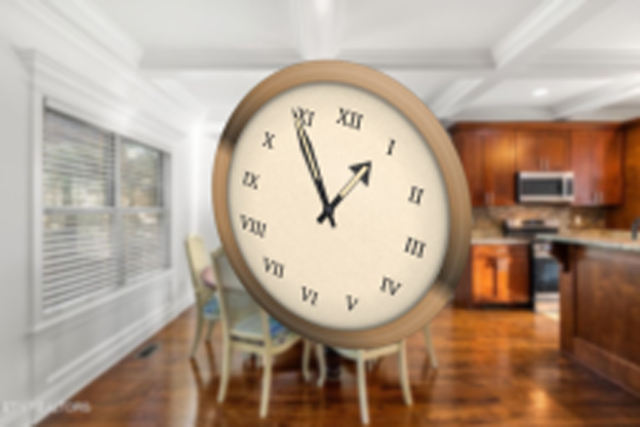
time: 12:54
